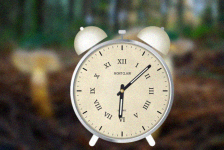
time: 6:08
